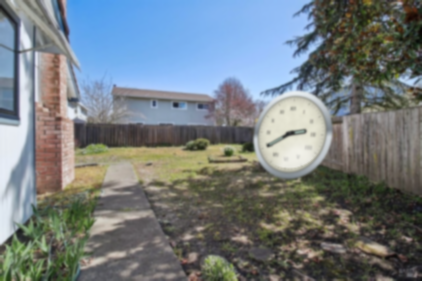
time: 2:40
